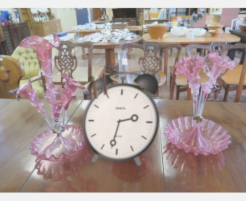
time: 2:32
